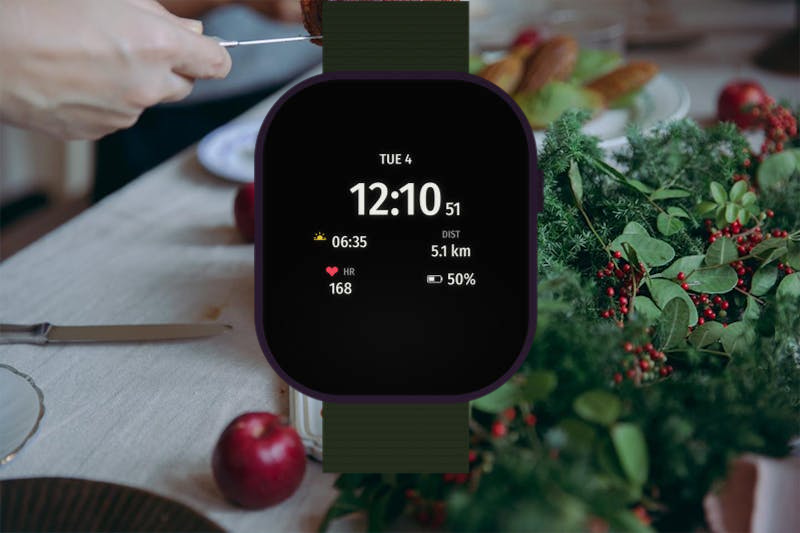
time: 12:10:51
